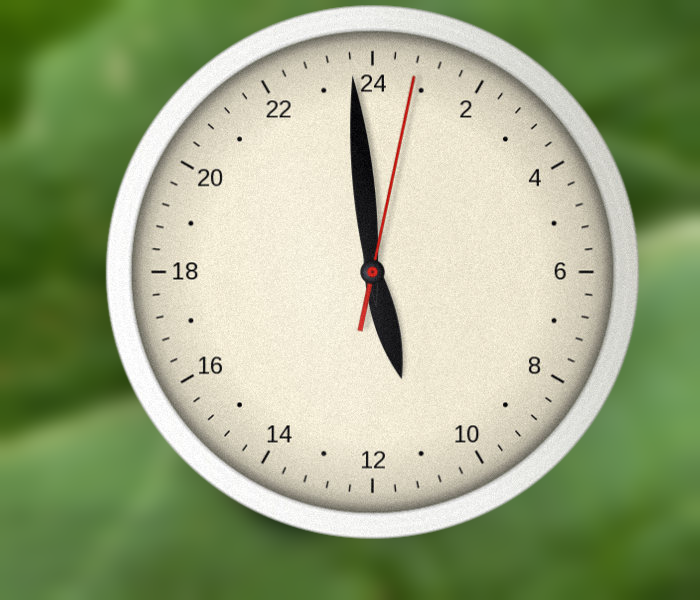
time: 10:59:02
